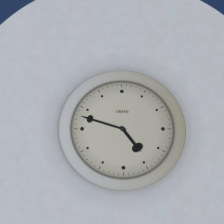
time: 4:48
